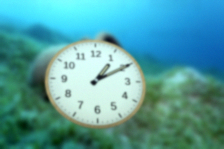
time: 1:10
